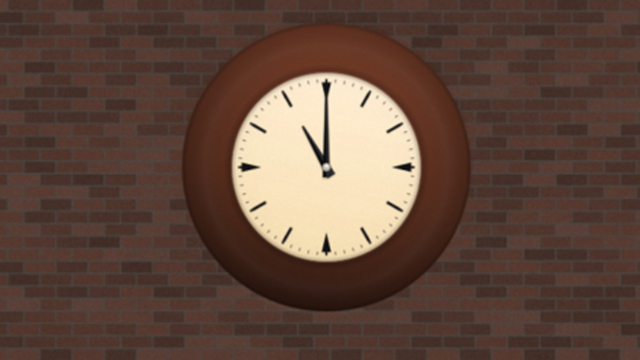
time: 11:00
